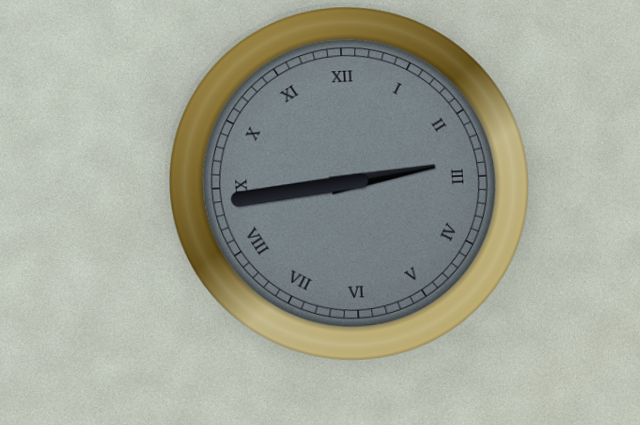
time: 2:44
